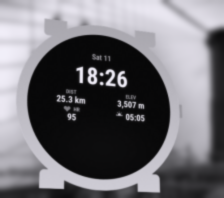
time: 18:26
